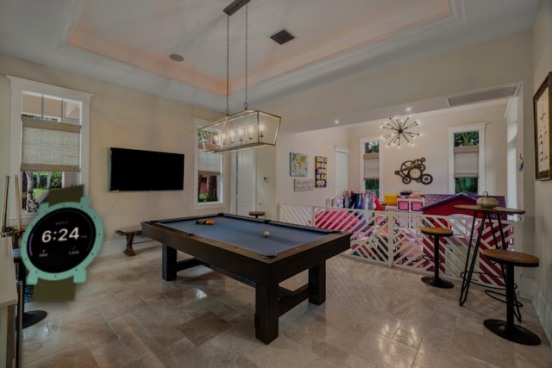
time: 6:24
